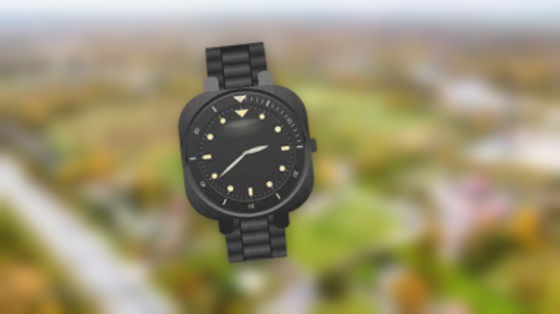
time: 2:39
